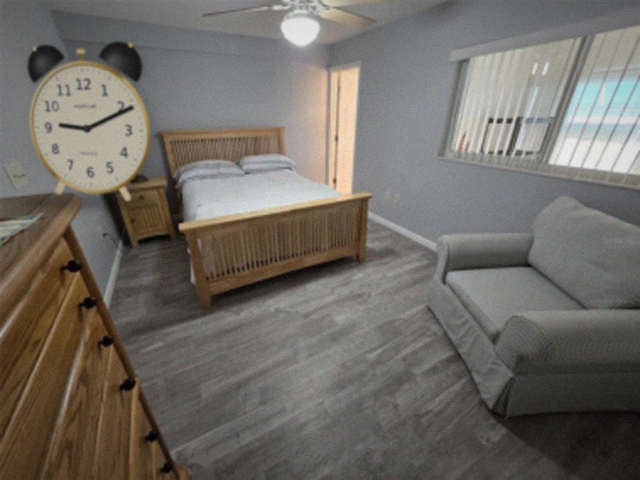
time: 9:11
